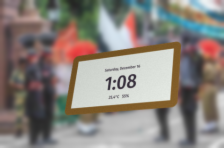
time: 1:08
